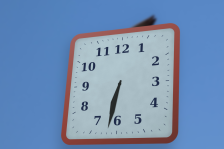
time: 6:32
